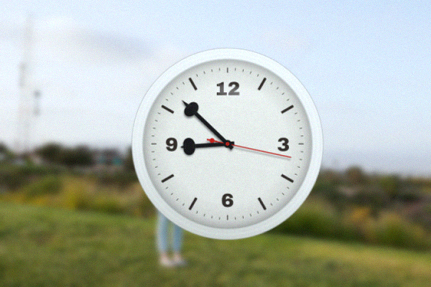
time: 8:52:17
